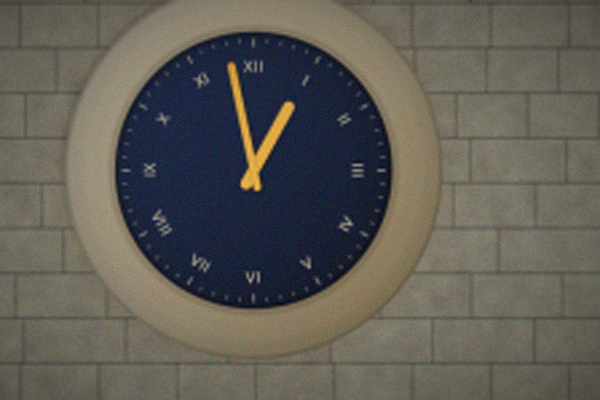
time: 12:58
